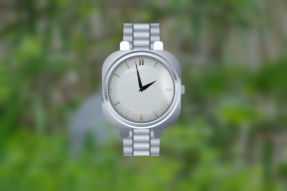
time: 1:58
